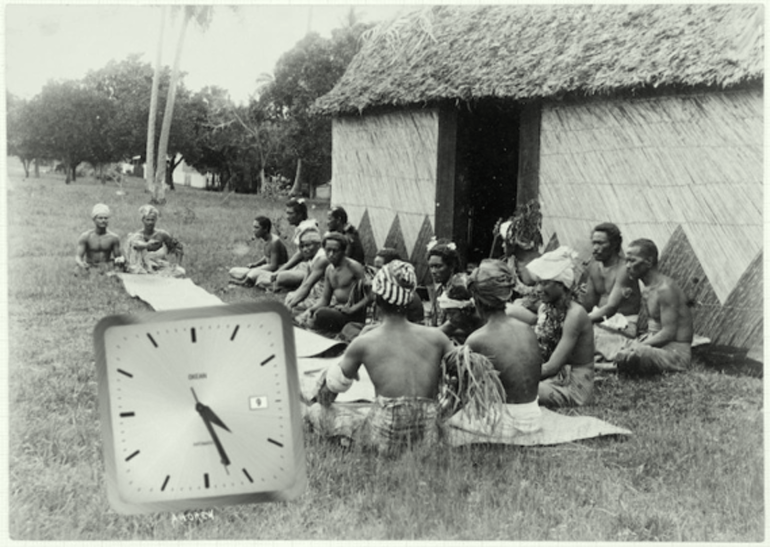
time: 4:26:27
